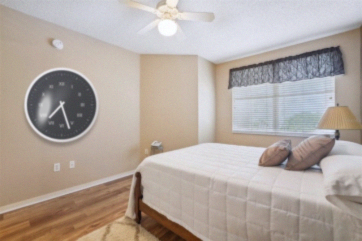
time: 7:27
